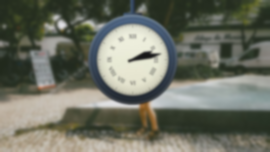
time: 2:13
